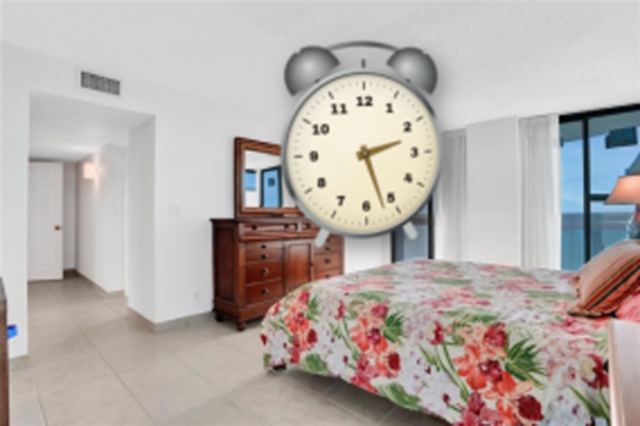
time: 2:27
